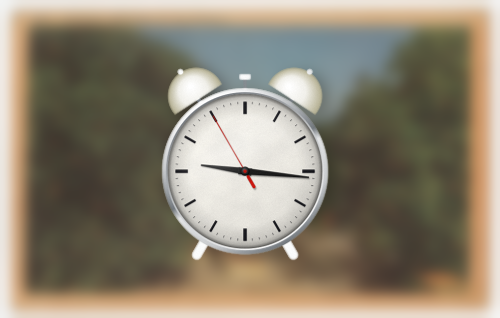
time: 9:15:55
